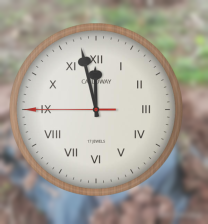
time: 11:57:45
